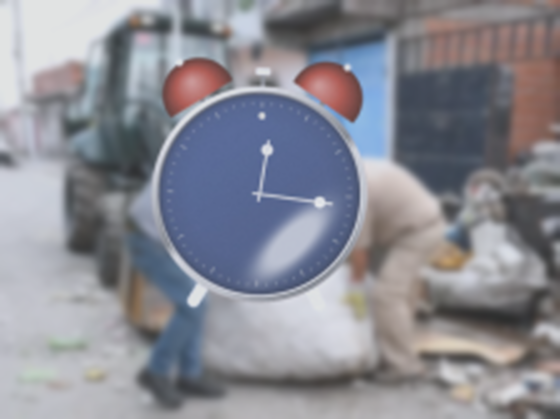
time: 12:16
